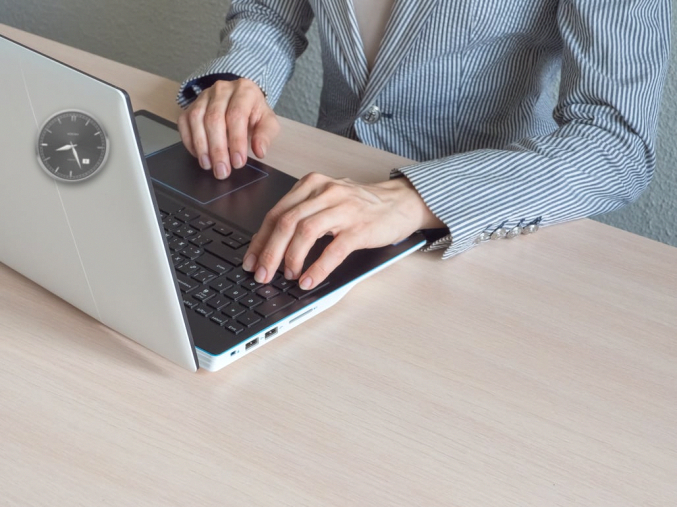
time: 8:26
